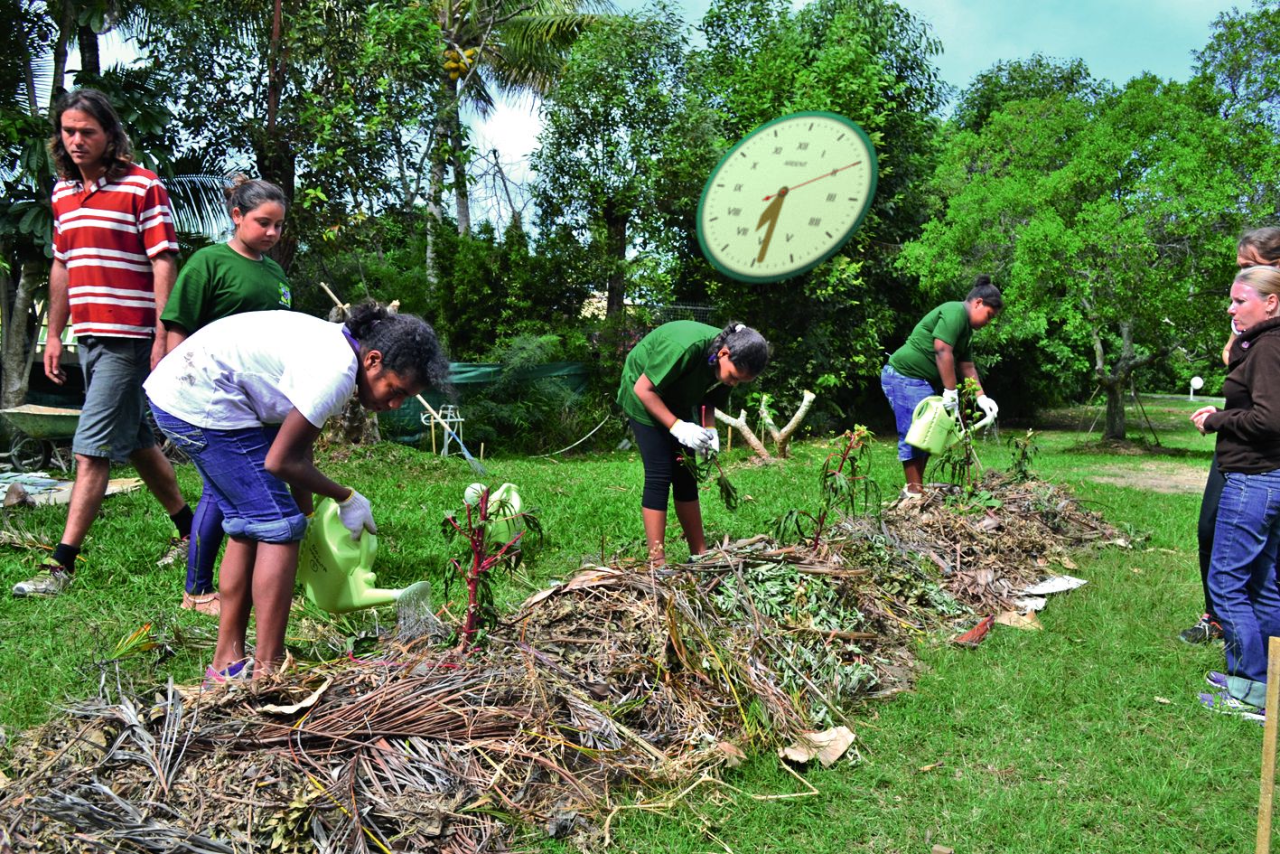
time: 6:29:10
